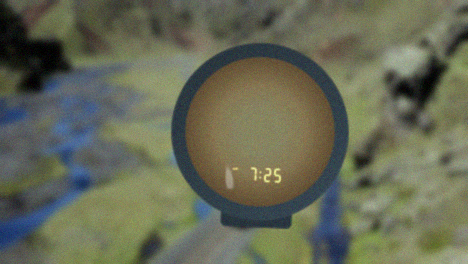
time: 7:25
